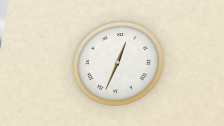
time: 12:33
